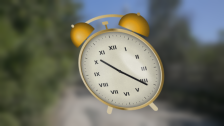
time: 10:21
